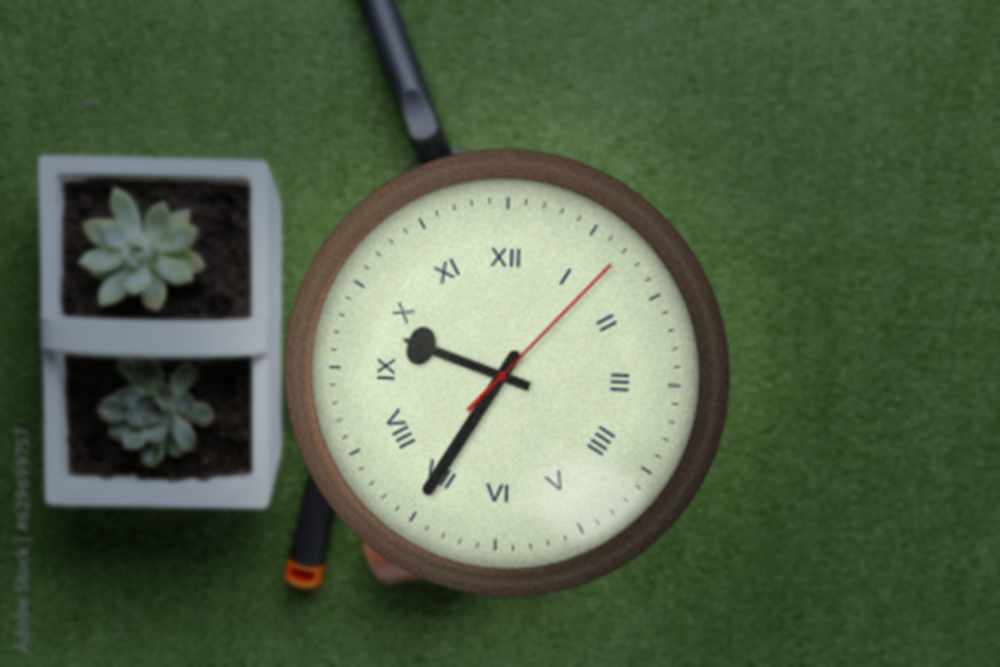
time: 9:35:07
